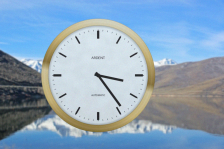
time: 3:24
